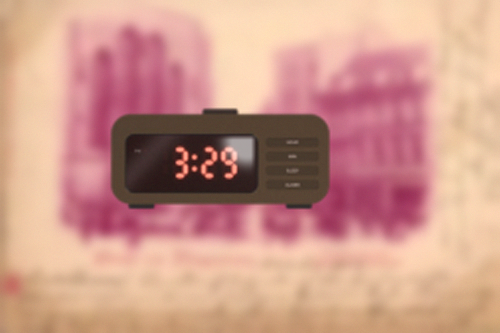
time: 3:29
